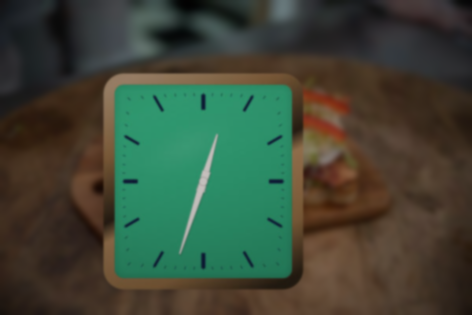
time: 12:33
